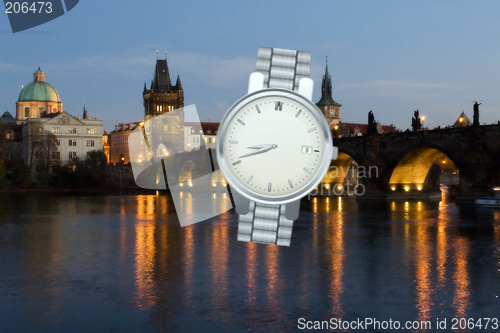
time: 8:41
